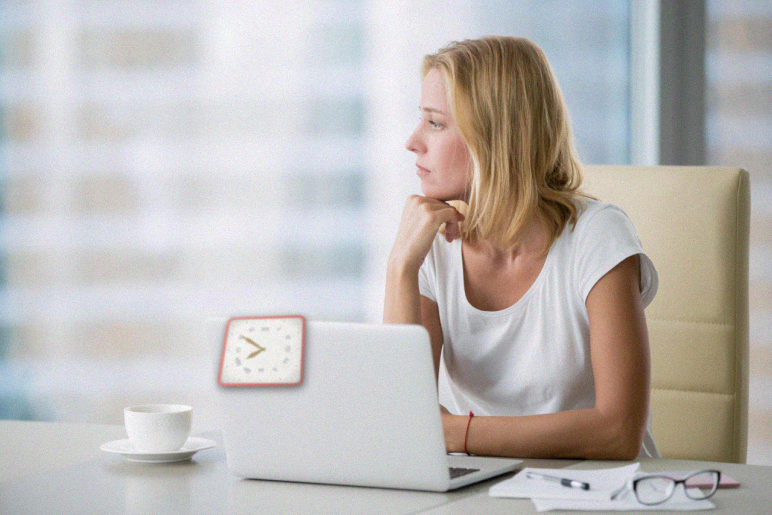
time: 7:51
